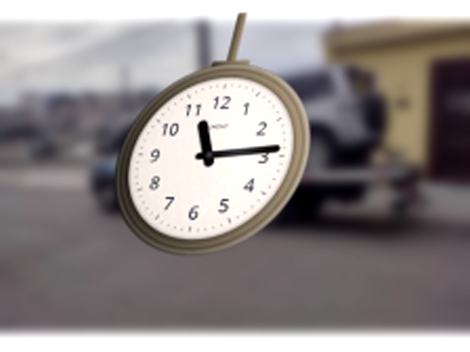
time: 11:14
